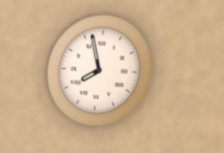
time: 7:57
